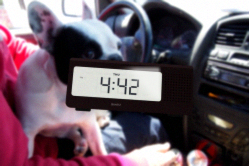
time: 4:42
